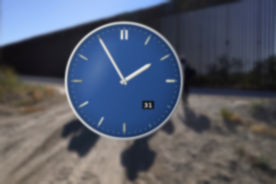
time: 1:55
